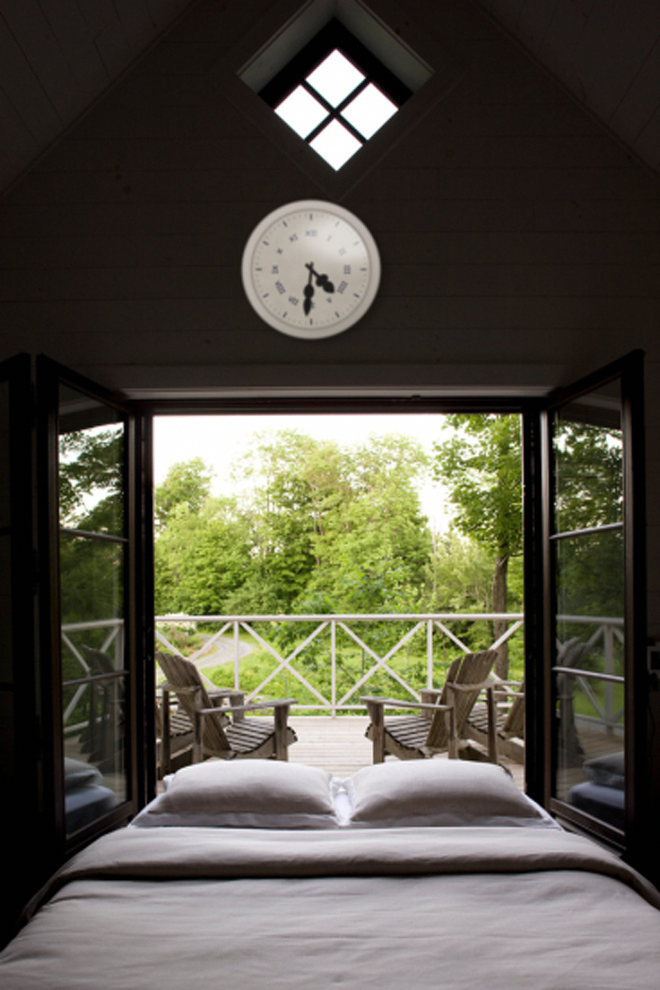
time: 4:31
